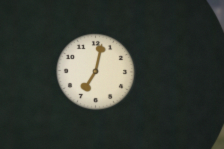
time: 7:02
